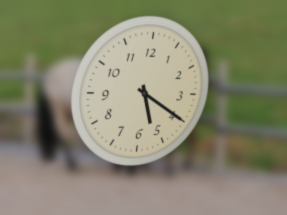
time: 5:20
